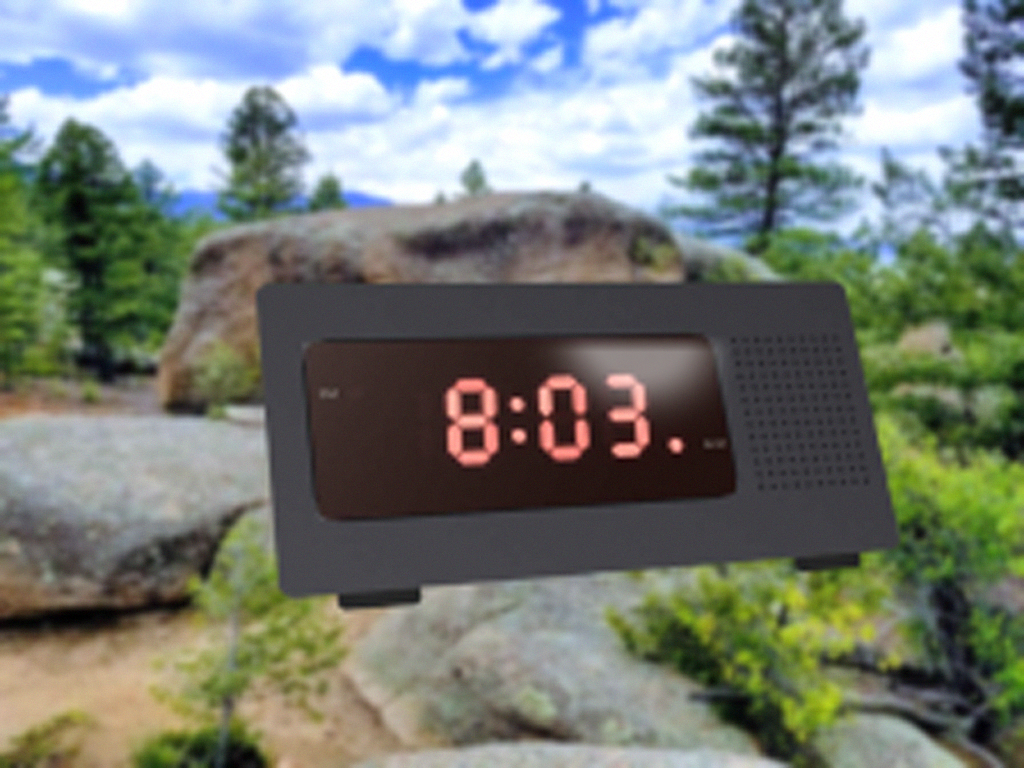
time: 8:03
